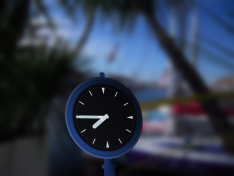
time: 7:45
